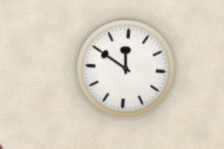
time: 11:50
